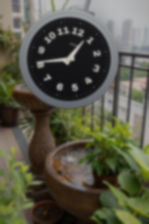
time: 12:41
